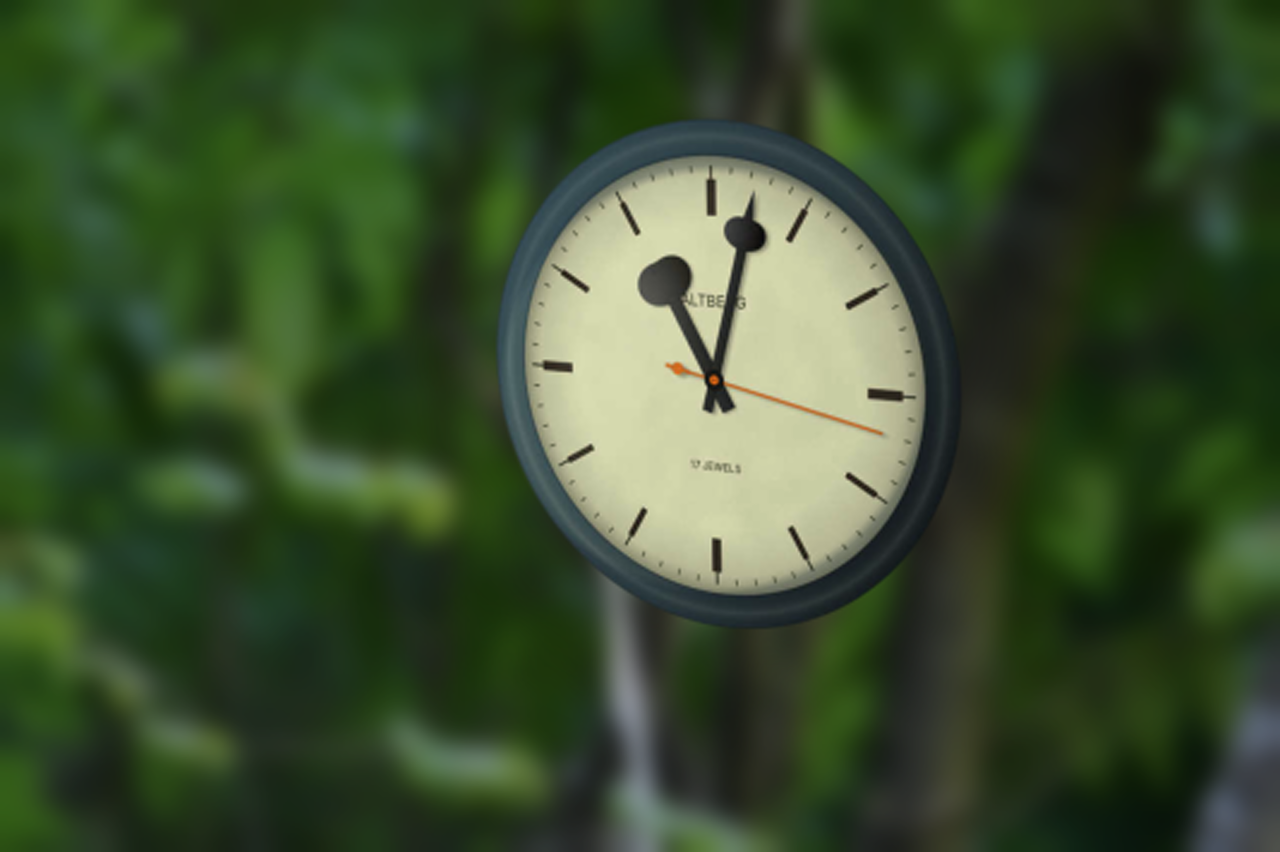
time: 11:02:17
